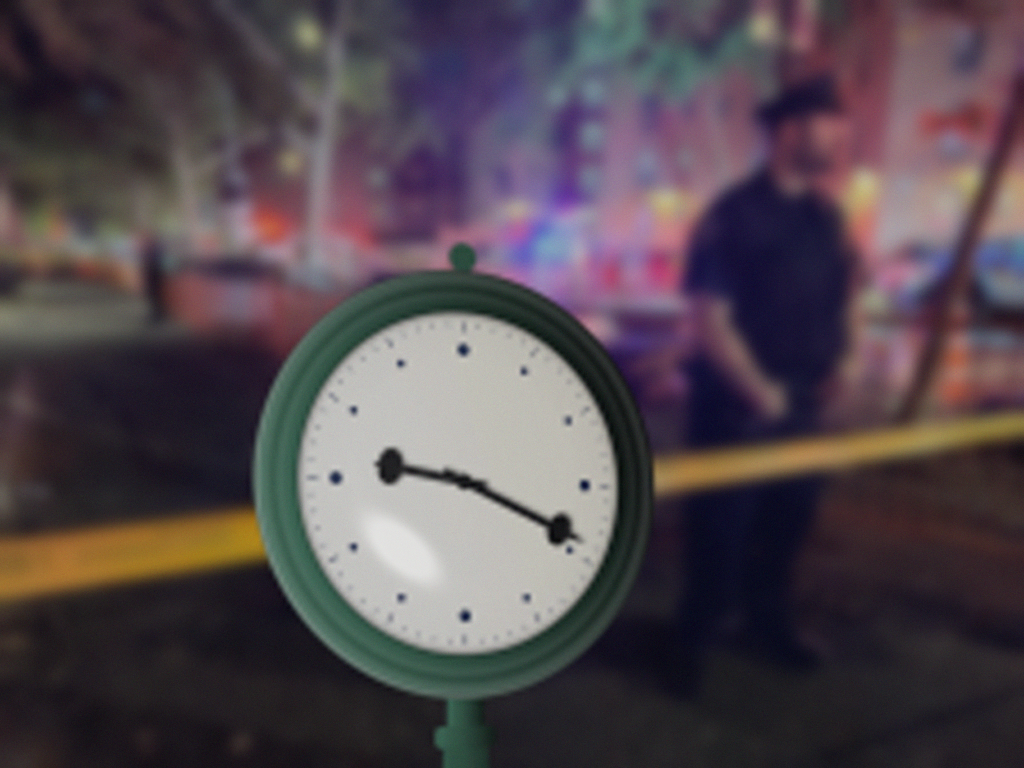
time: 9:19
